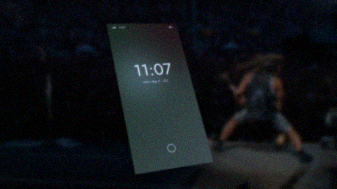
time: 11:07
